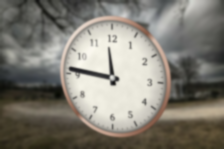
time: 11:46
